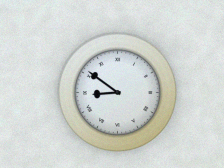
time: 8:51
